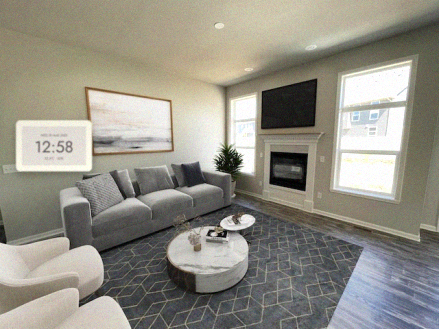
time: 12:58
